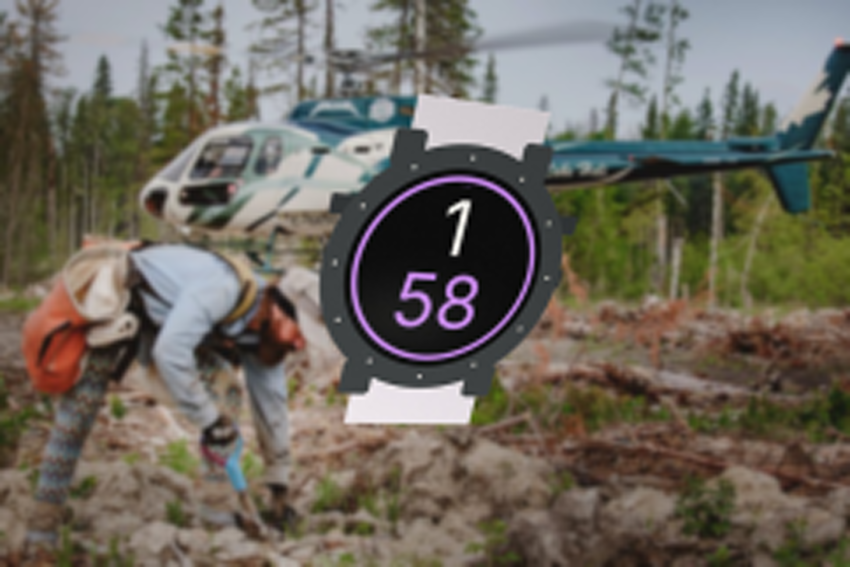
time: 1:58
